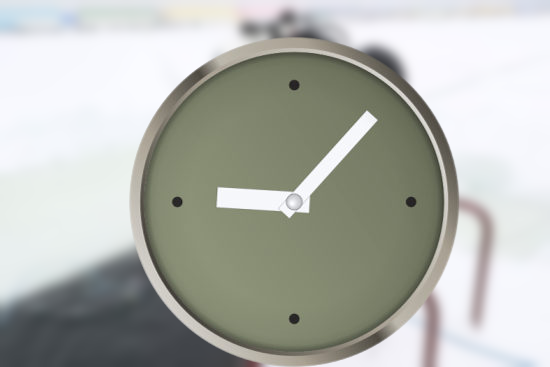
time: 9:07
